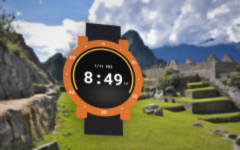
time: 8:49
